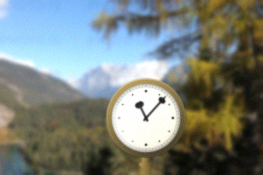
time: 11:07
